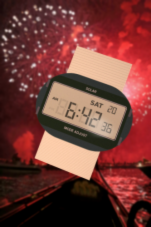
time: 6:42:36
